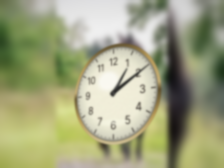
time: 1:10
